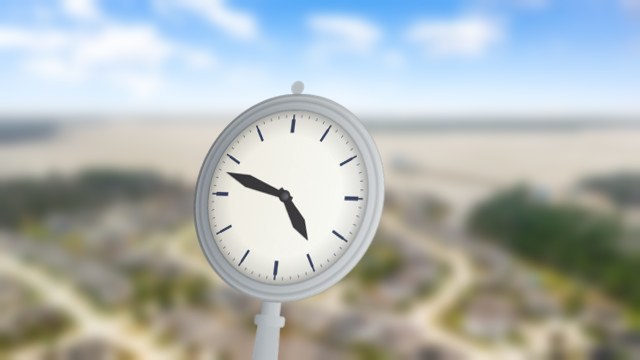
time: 4:48
